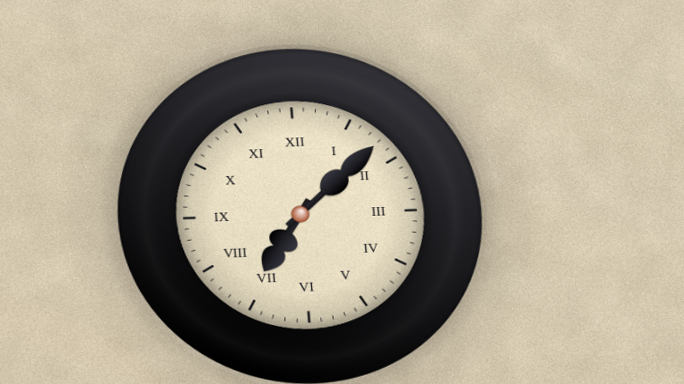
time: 7:08
